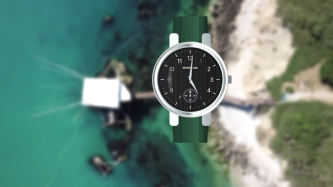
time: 5:01
